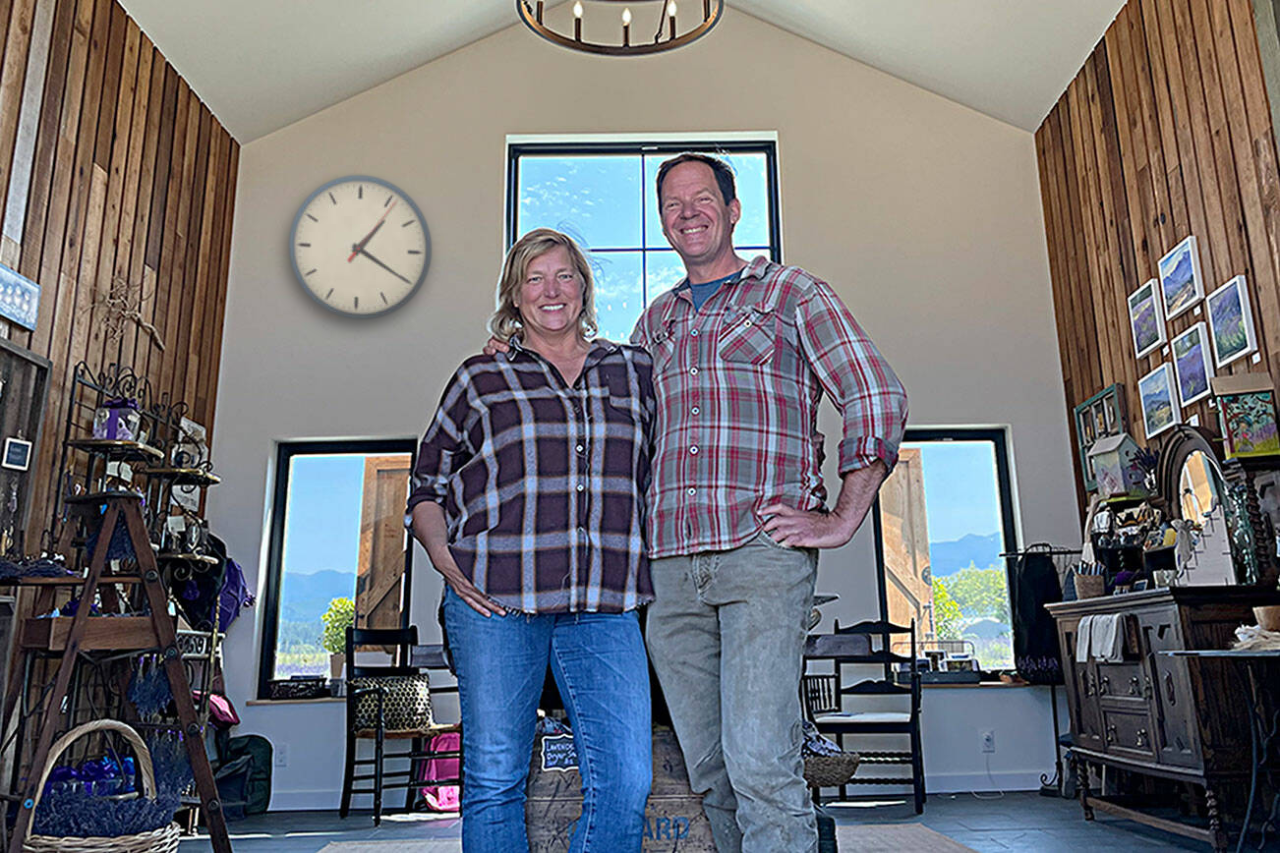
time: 1:20:06
